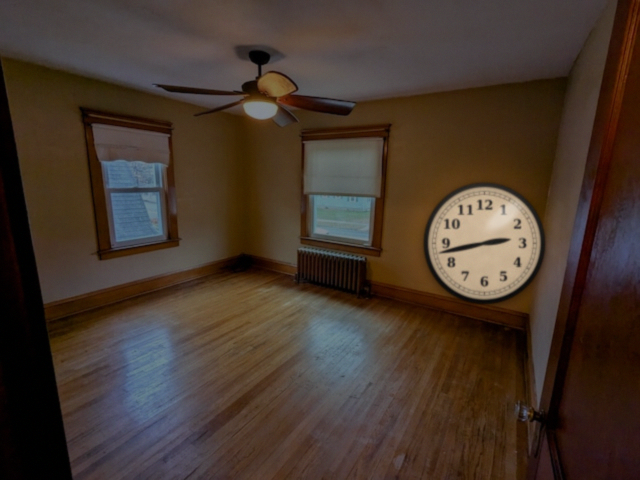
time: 2:43
